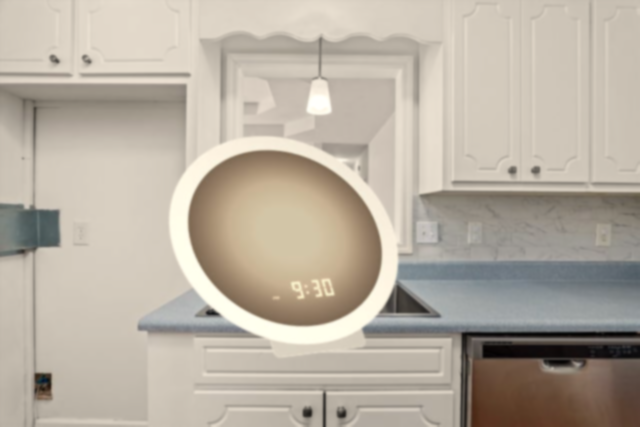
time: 9:30
